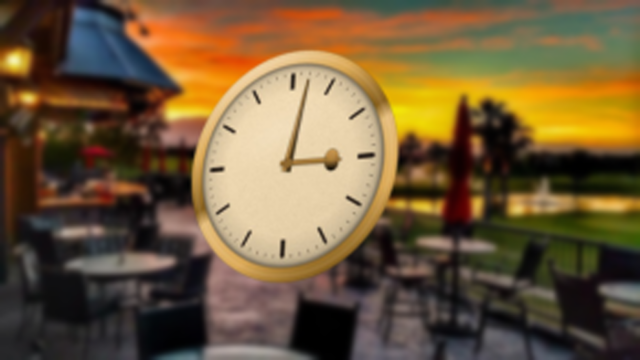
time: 3:02
